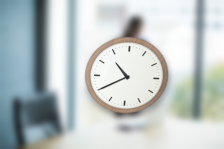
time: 10:40
